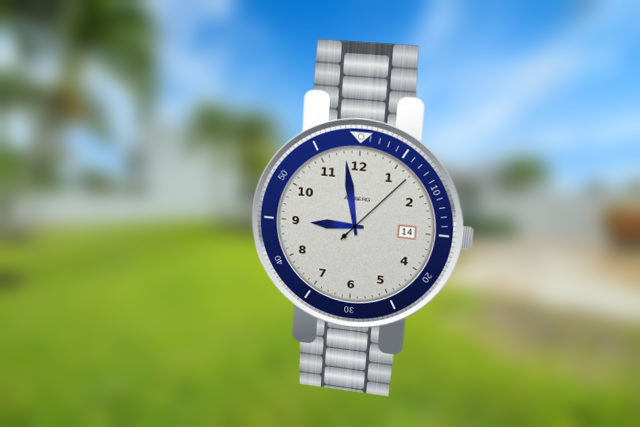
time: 8:58:07
